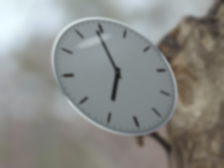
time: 6:59
